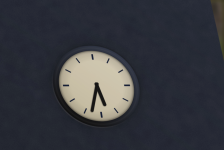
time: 5:33
